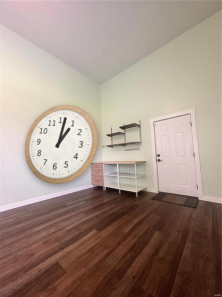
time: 1:01
